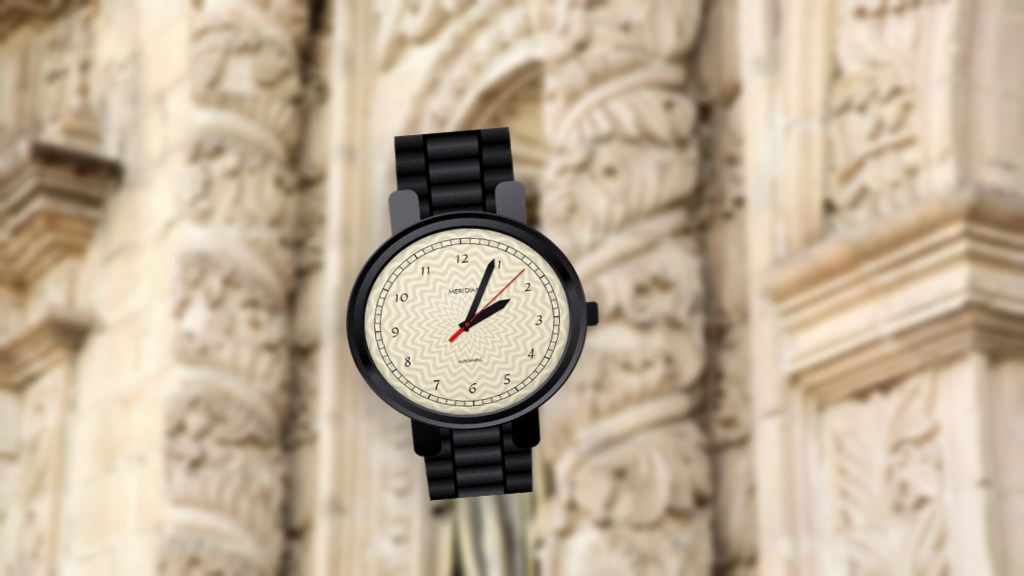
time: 2:04:08
